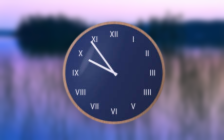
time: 9:54
